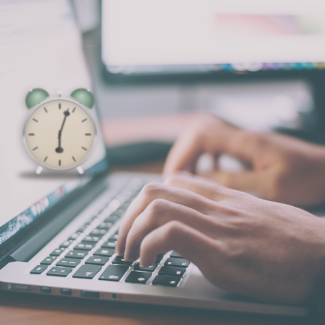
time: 6:03
